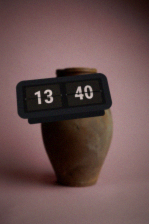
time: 13:40
